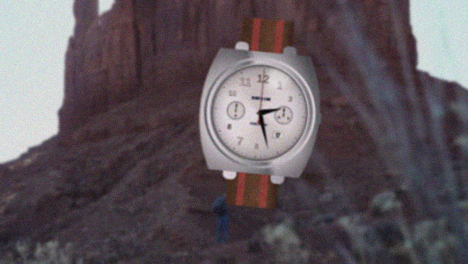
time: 2:27
